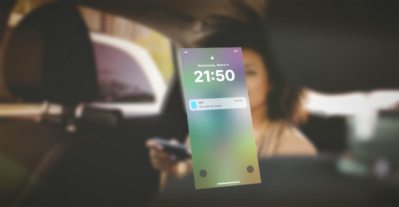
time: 21:50
